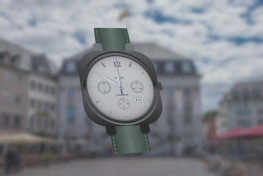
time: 11:51
